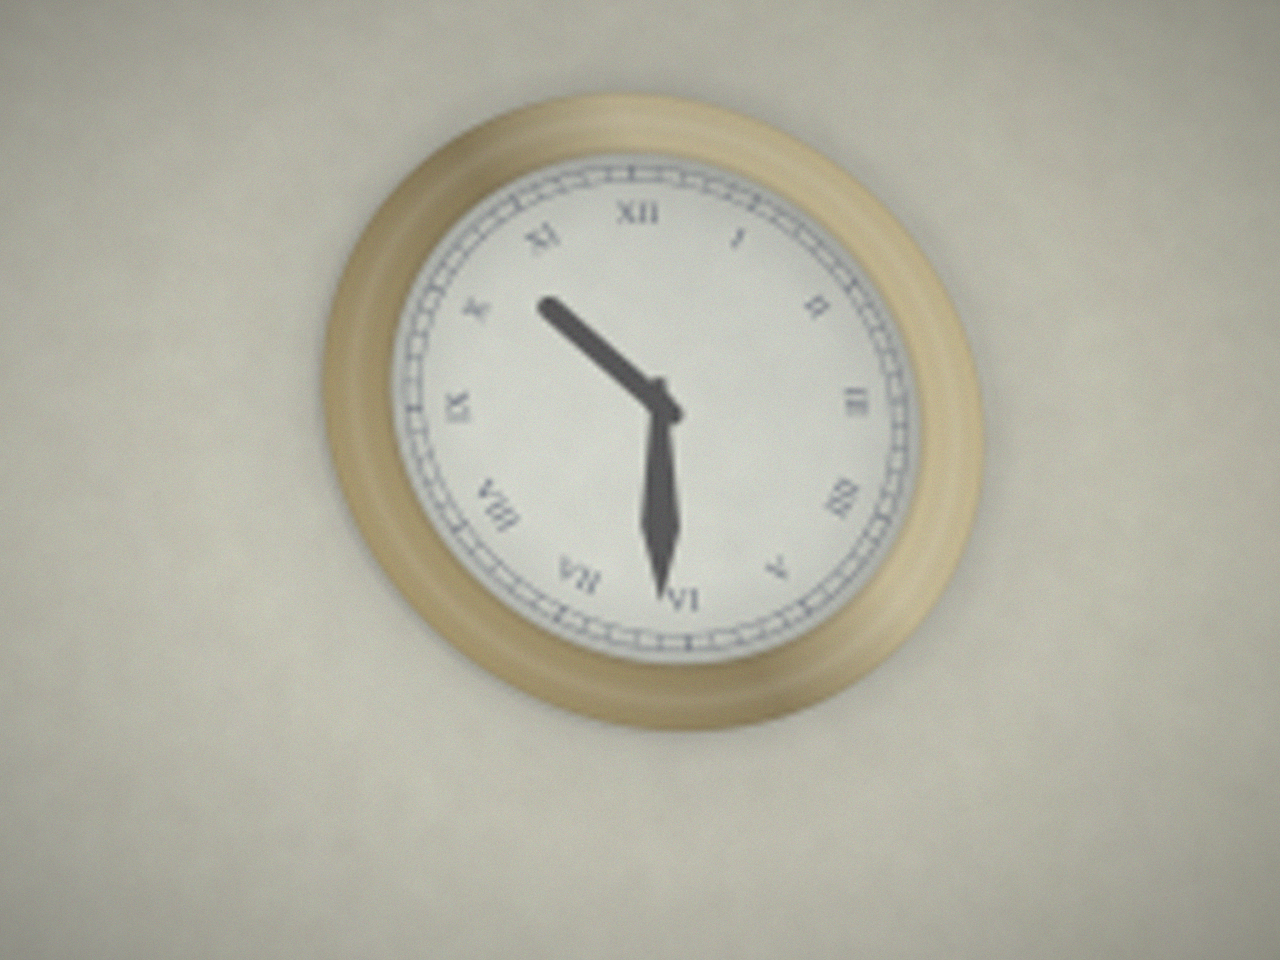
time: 10:31
